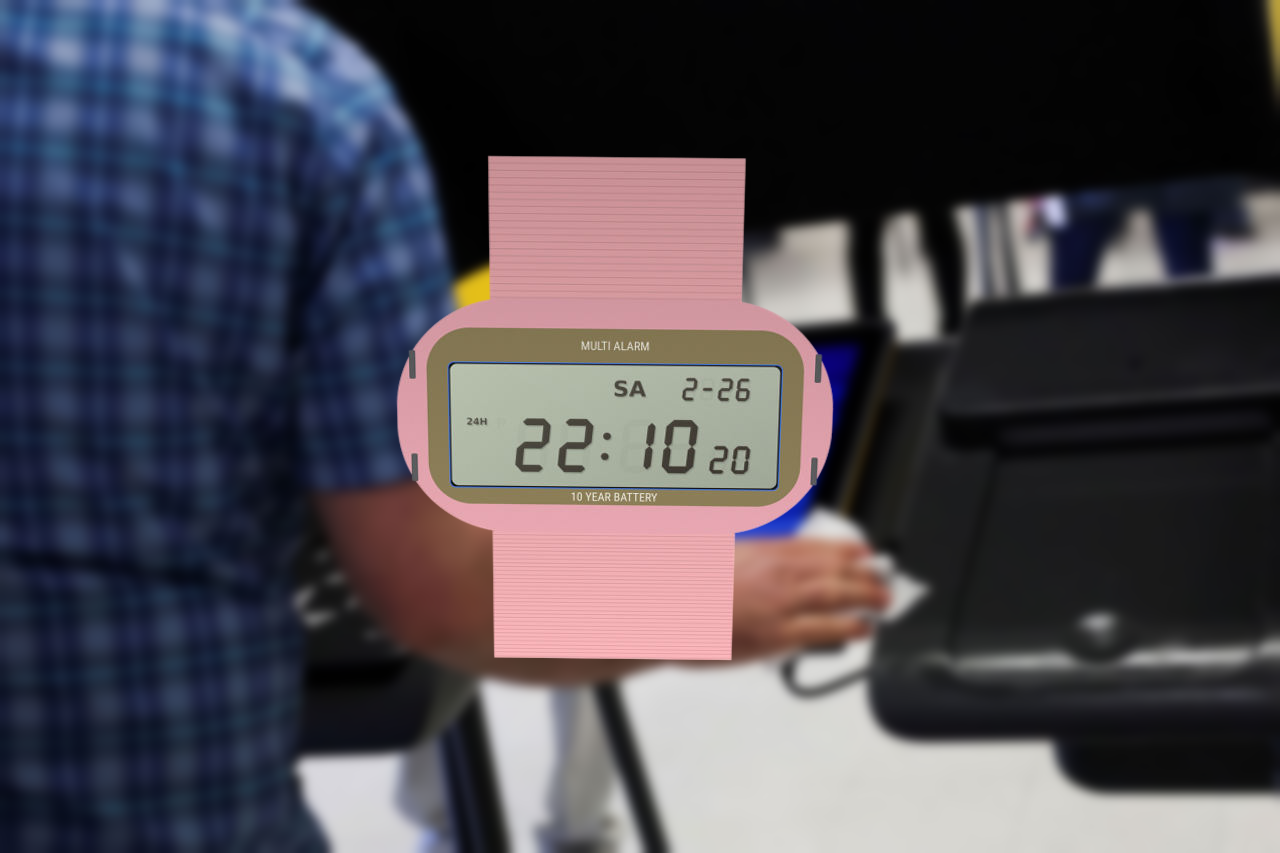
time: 22:10:20
